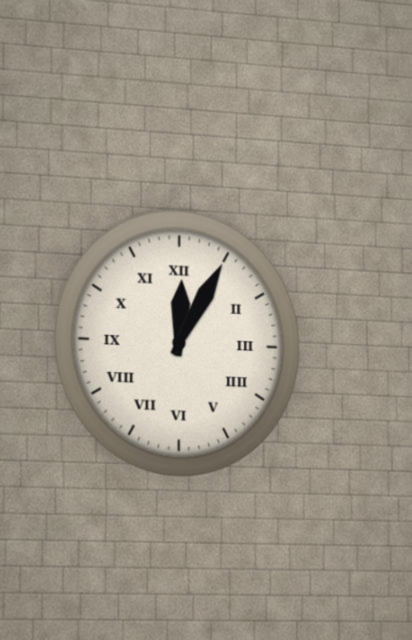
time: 12:05
